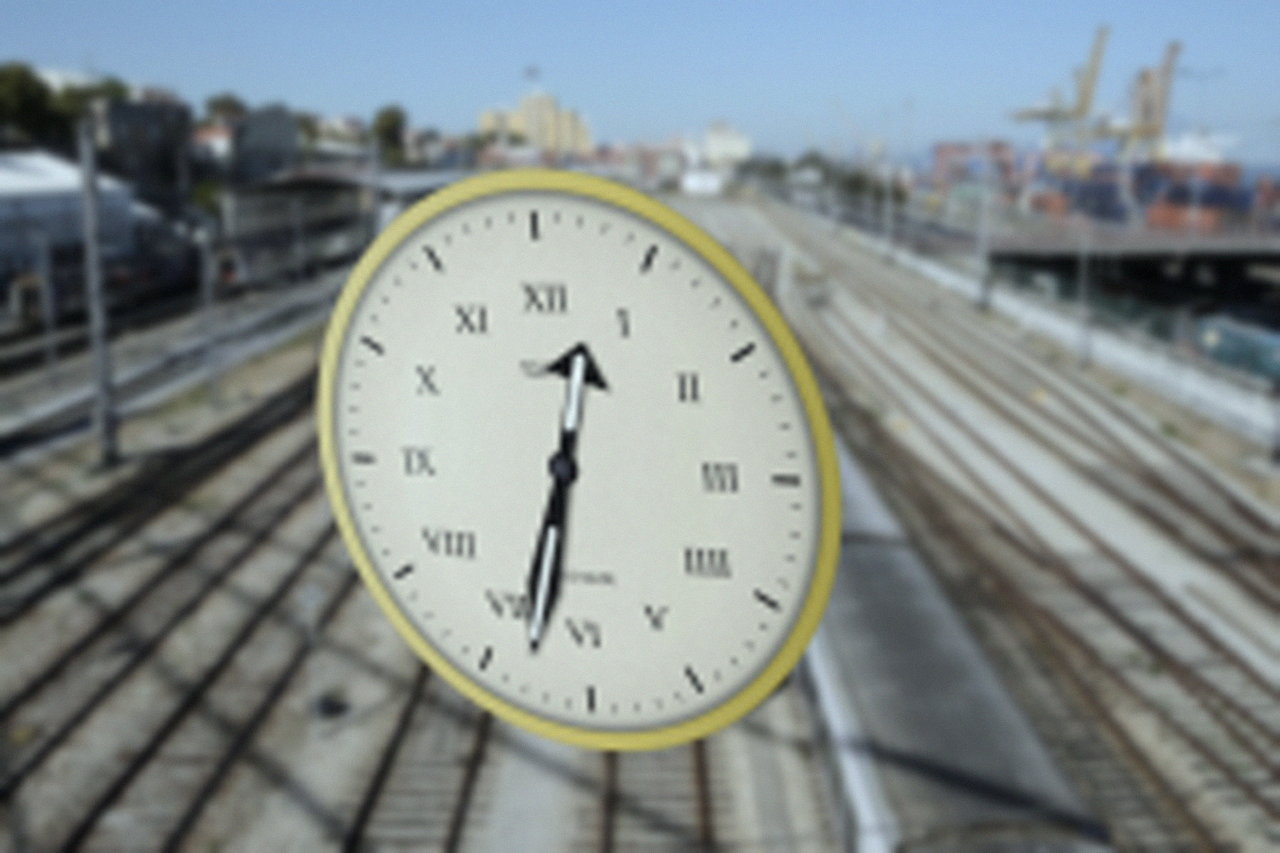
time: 12:33
